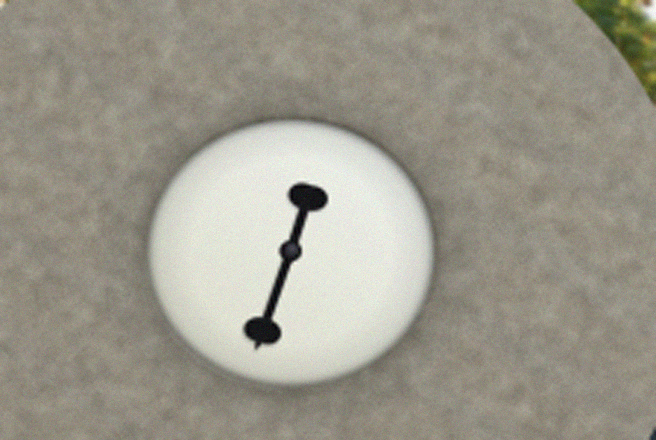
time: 12:33
